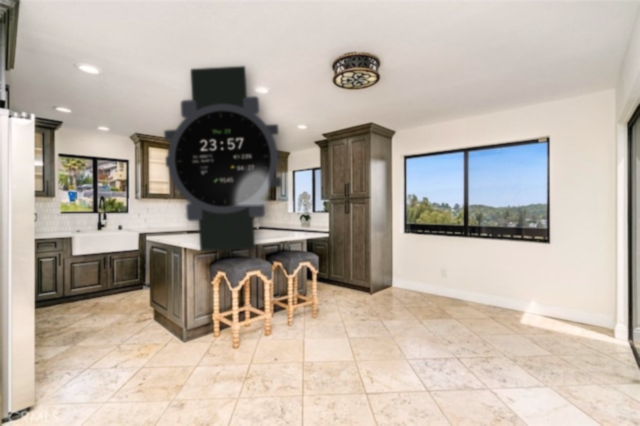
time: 23:57
